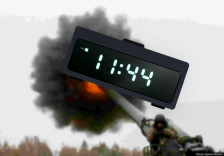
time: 11:44
